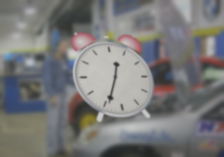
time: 12:34
